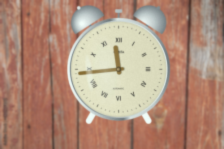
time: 11:44
